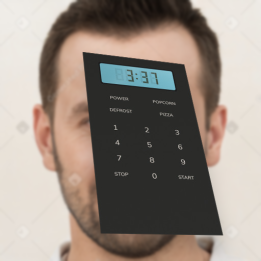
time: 3:37
